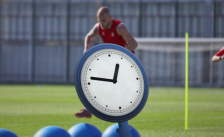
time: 12:47
